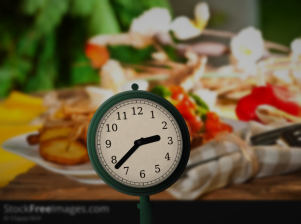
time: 2:38
